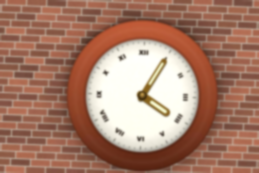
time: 4:05
